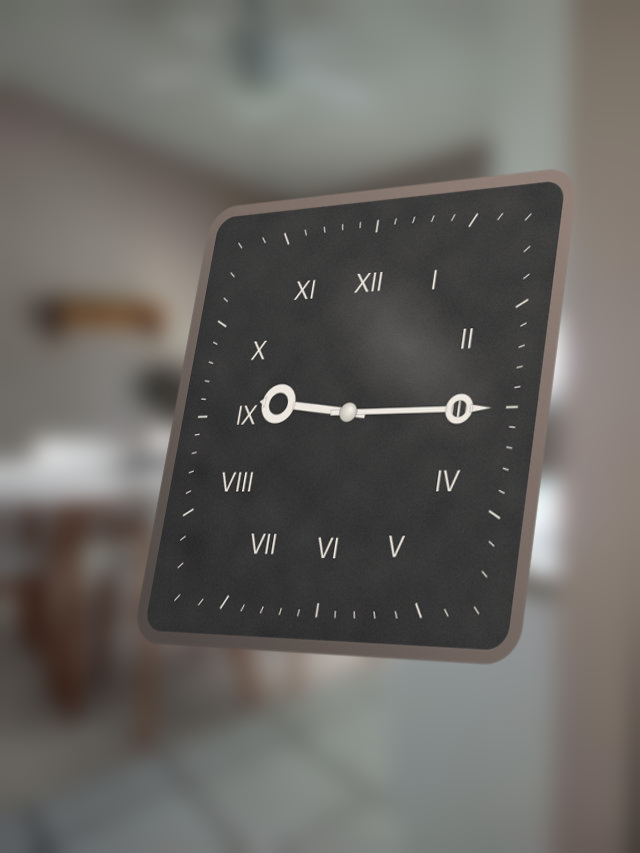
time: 9:15
